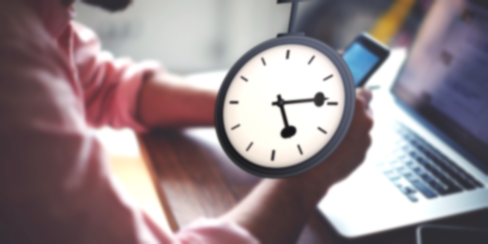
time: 5:14
